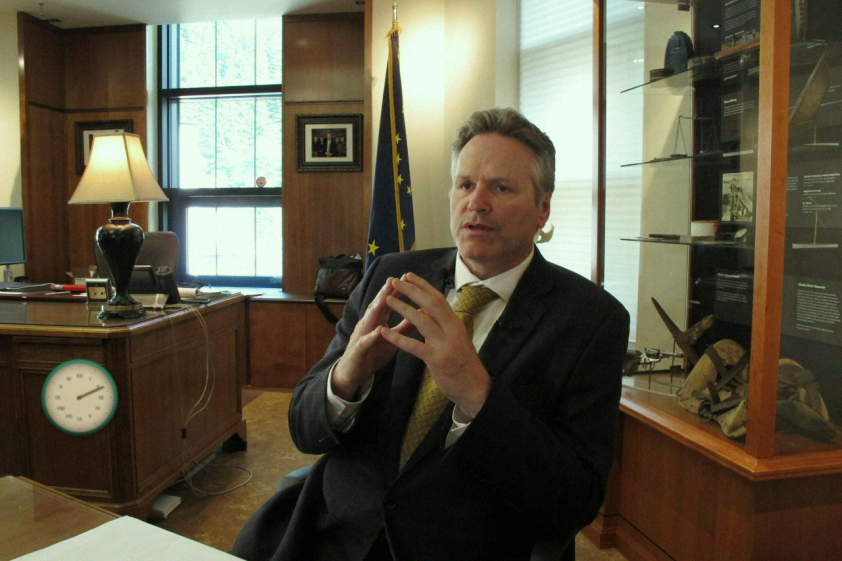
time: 2:11
